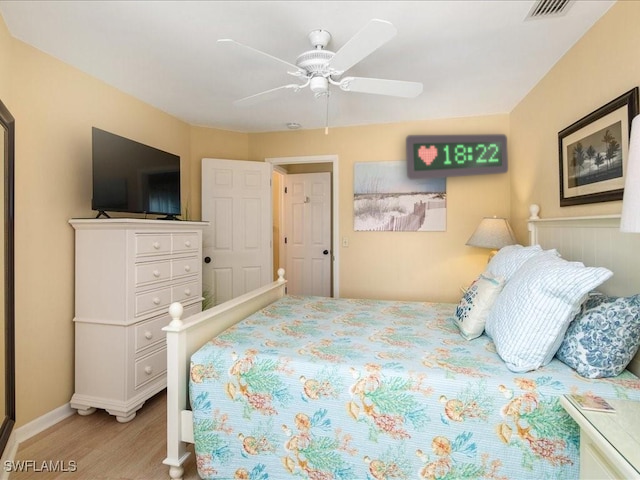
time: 18:22
